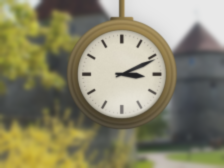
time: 3:11
